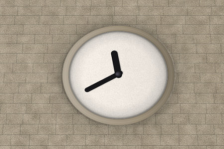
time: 11:40
